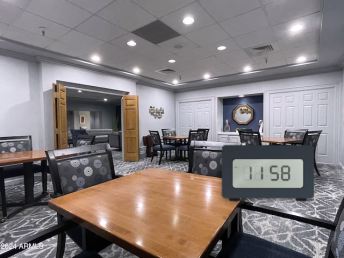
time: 11:58
